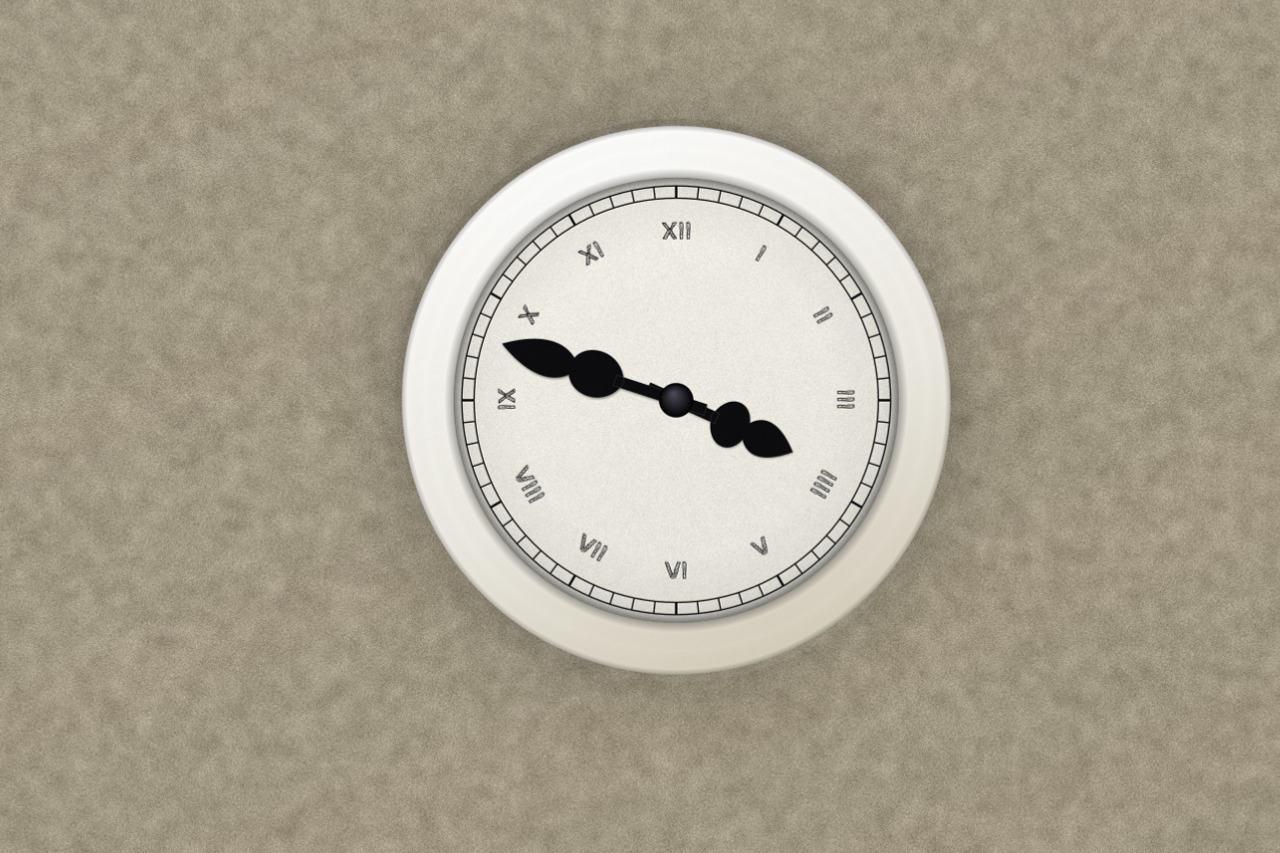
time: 3:48
